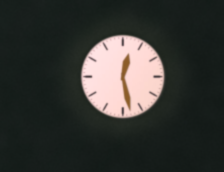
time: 12:28
